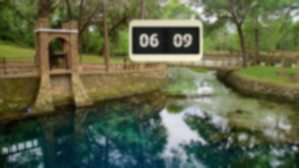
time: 6:09
